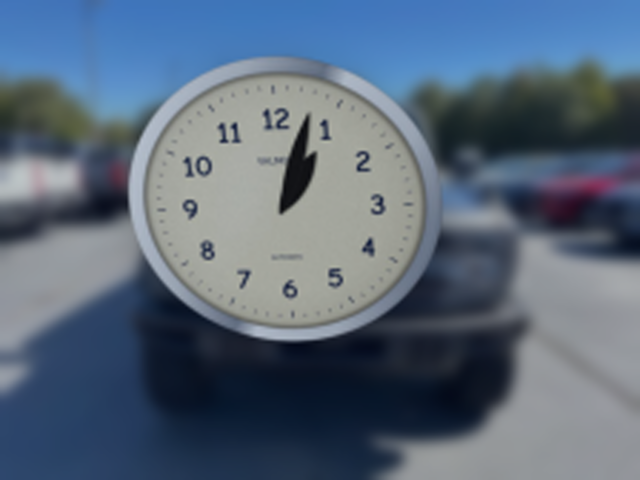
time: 1:03
